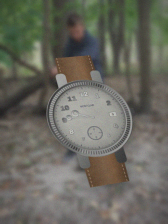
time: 9:46
